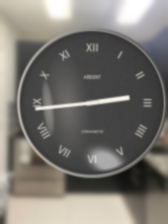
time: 2:44
